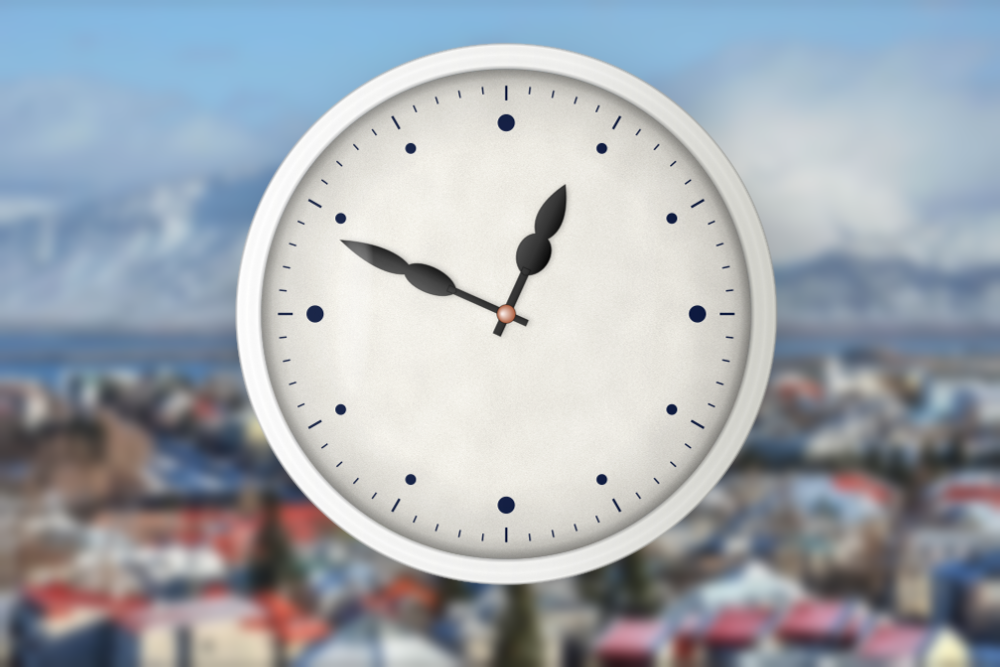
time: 12:49
